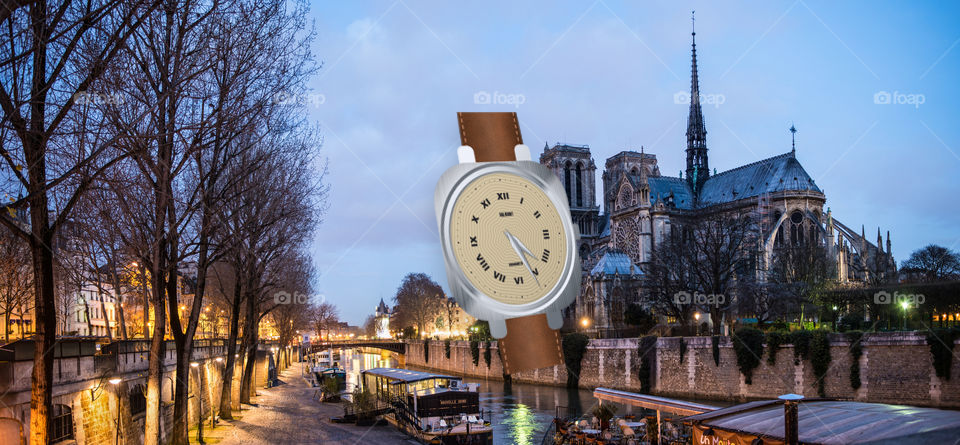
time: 4:26
